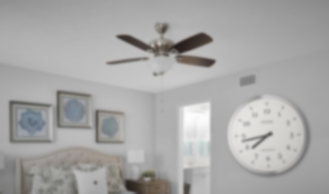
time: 7:43
